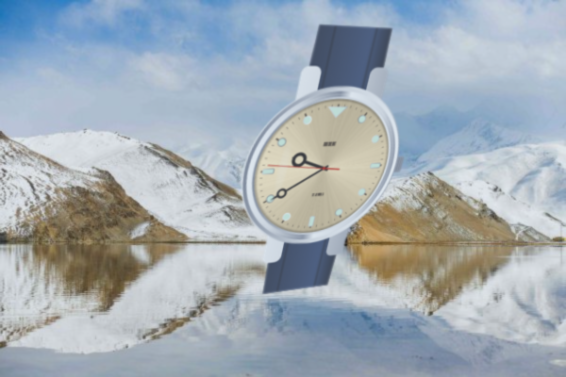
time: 9:39:46
